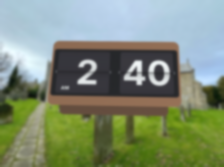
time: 2:40
